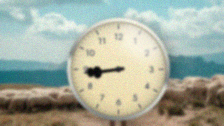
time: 8:44
